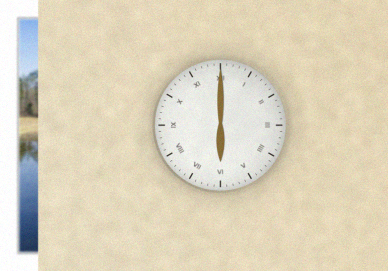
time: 6:00
